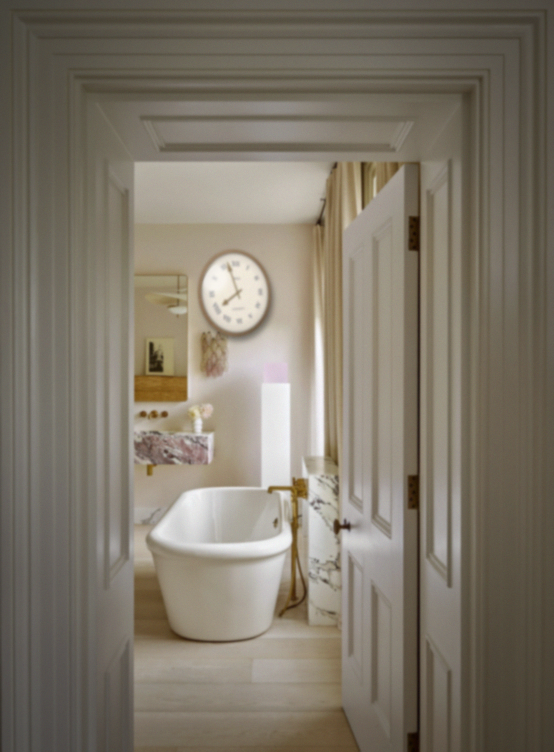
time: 7:57
